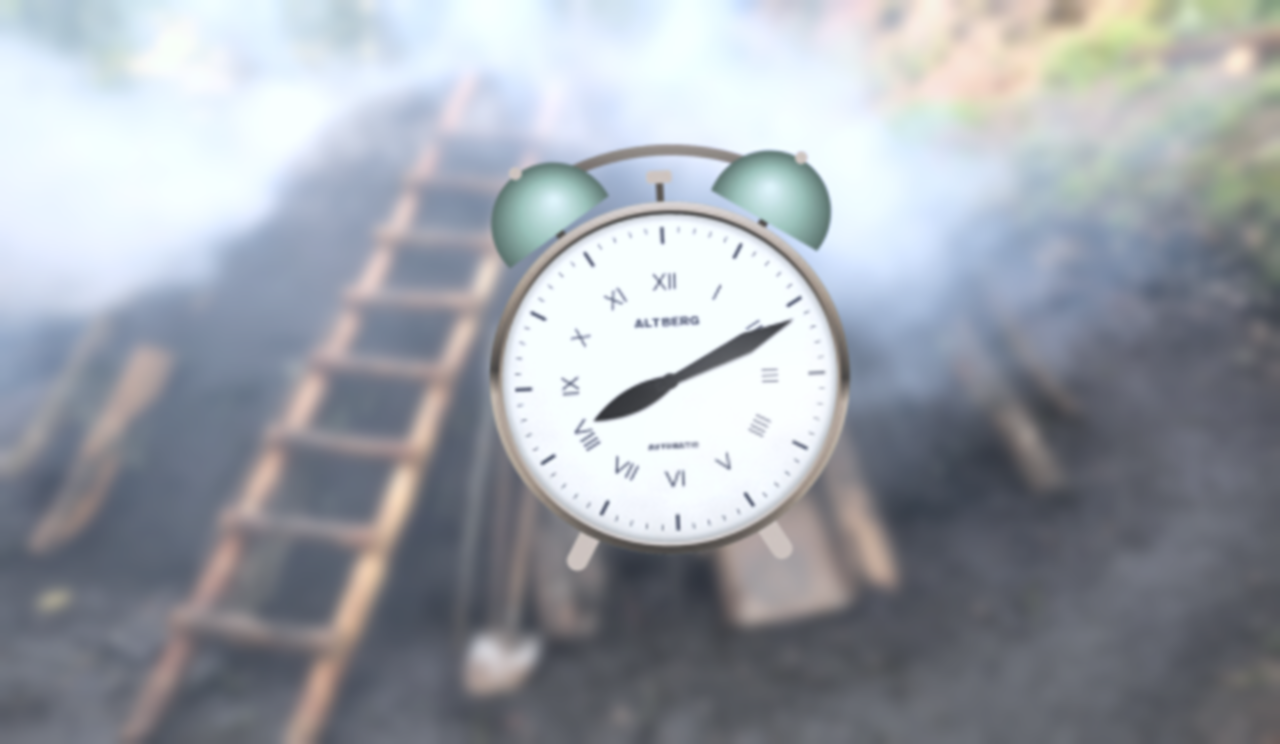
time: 8:11
